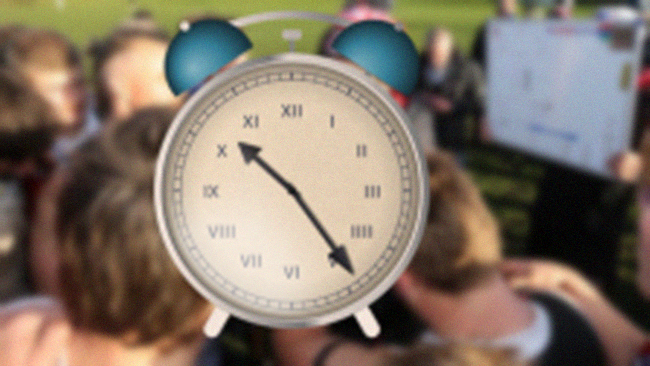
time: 10:24
